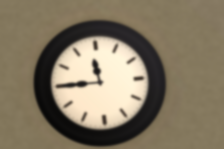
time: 11:45
